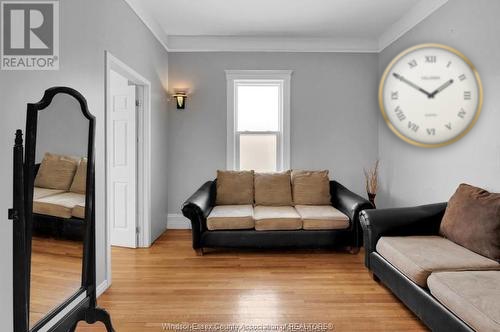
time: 1:50
